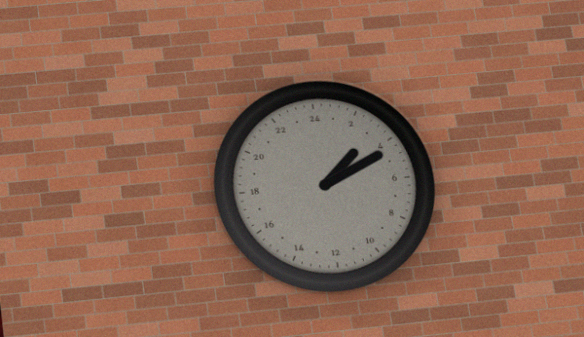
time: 3:11
